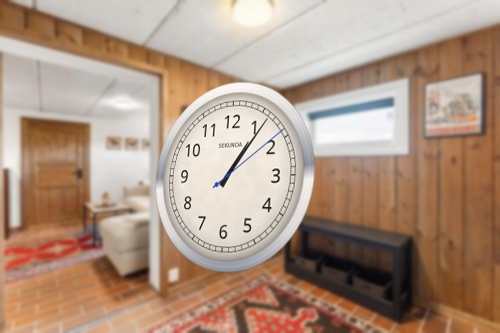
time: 1:06:09
